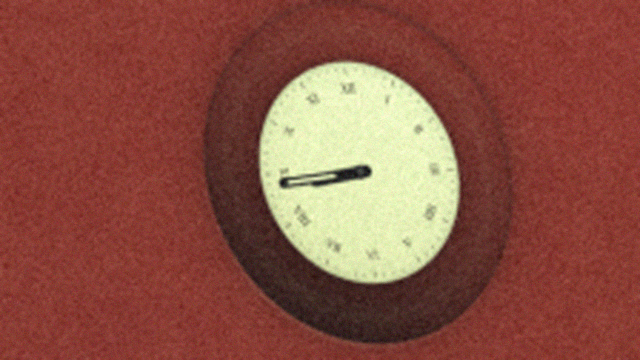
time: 8:44
